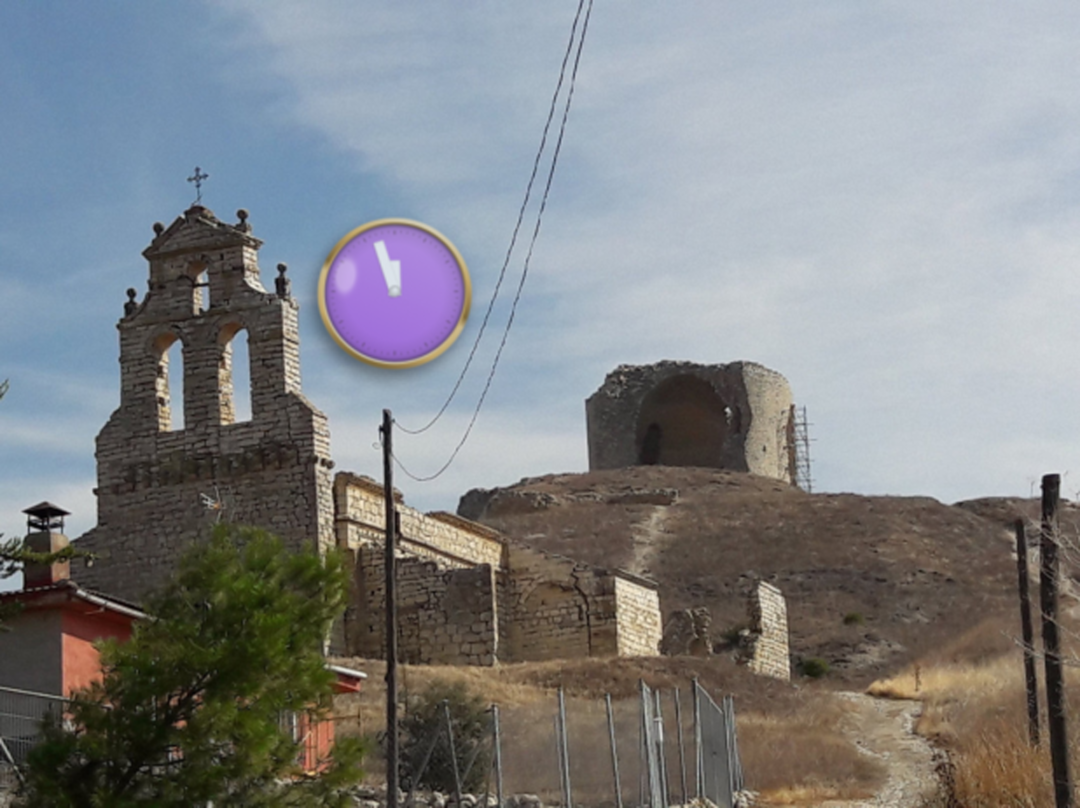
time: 11:57
